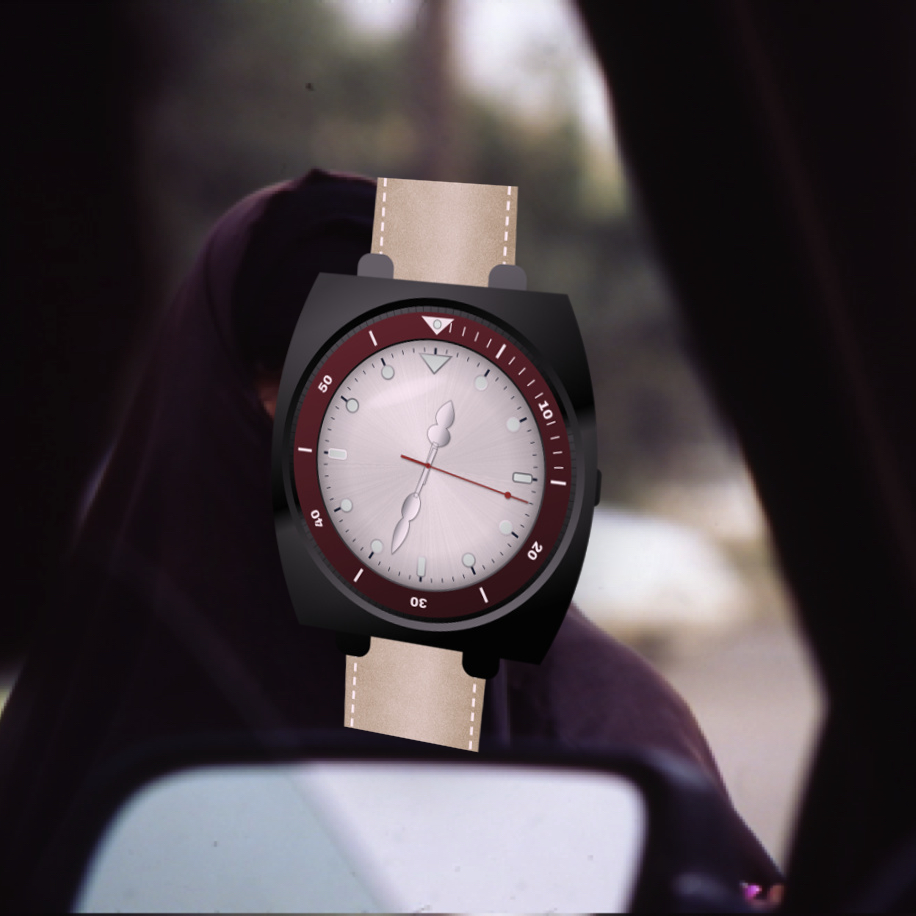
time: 12:33:17
